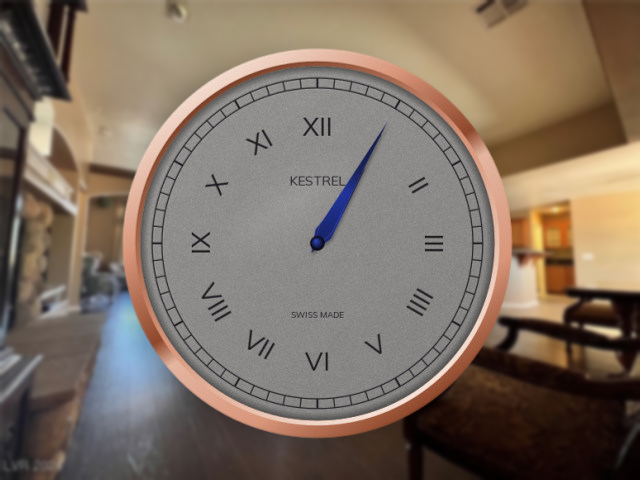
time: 1:05
